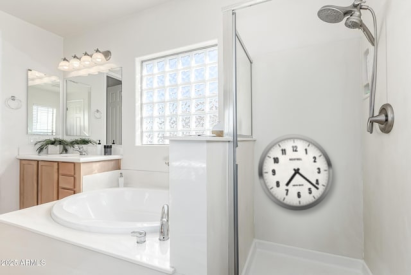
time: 7:22
